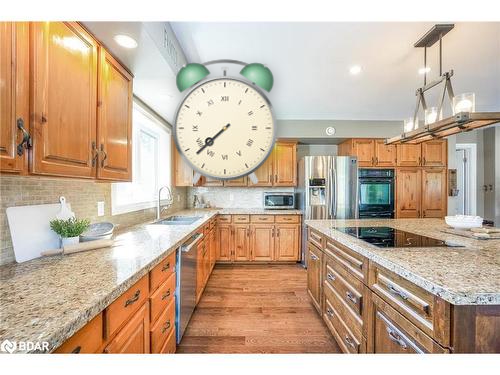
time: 7:38
